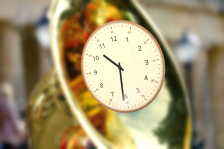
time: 10:31
